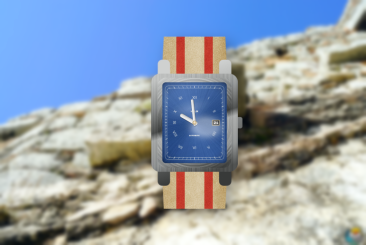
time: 9:59
